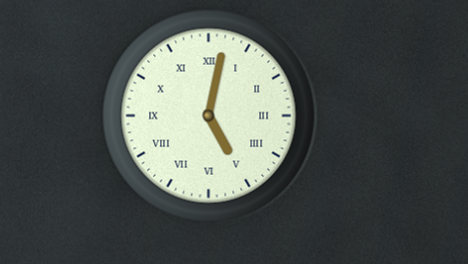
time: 5:02
